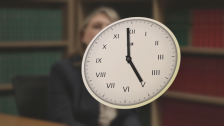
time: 4:59
